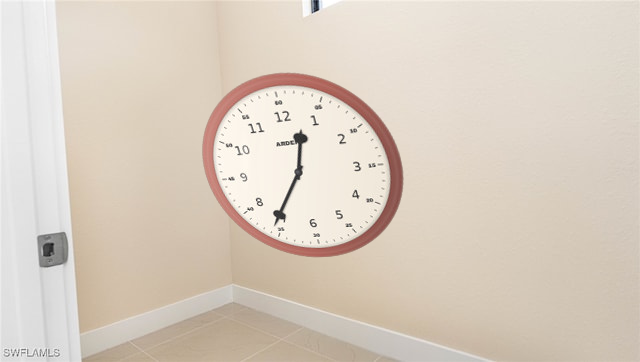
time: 12:36
